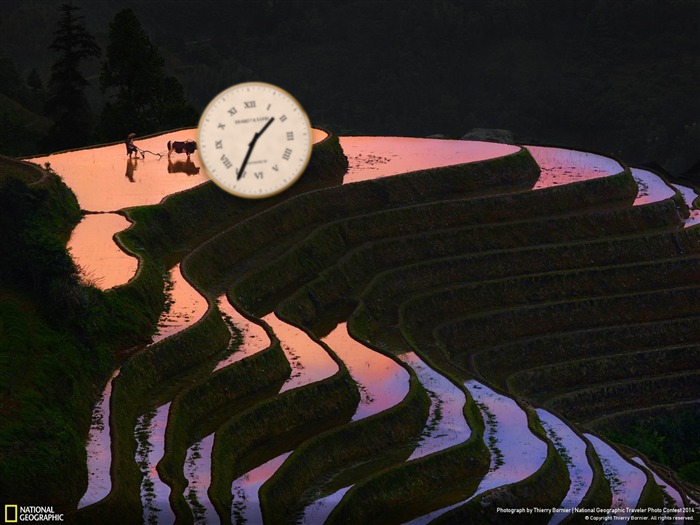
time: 1:35
